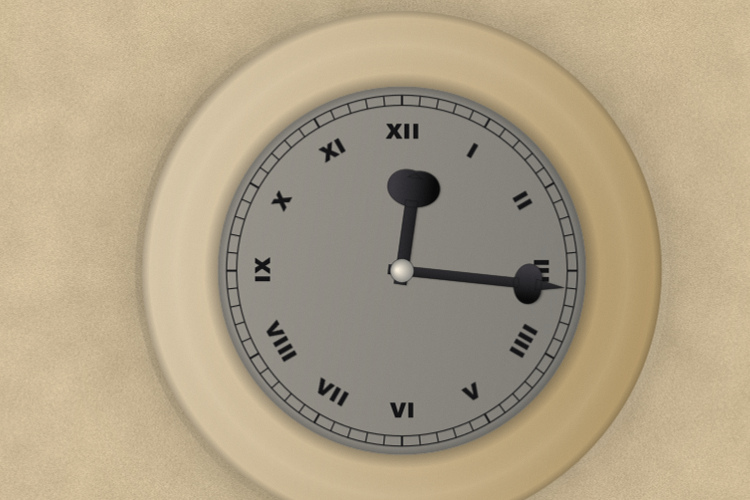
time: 12:16
